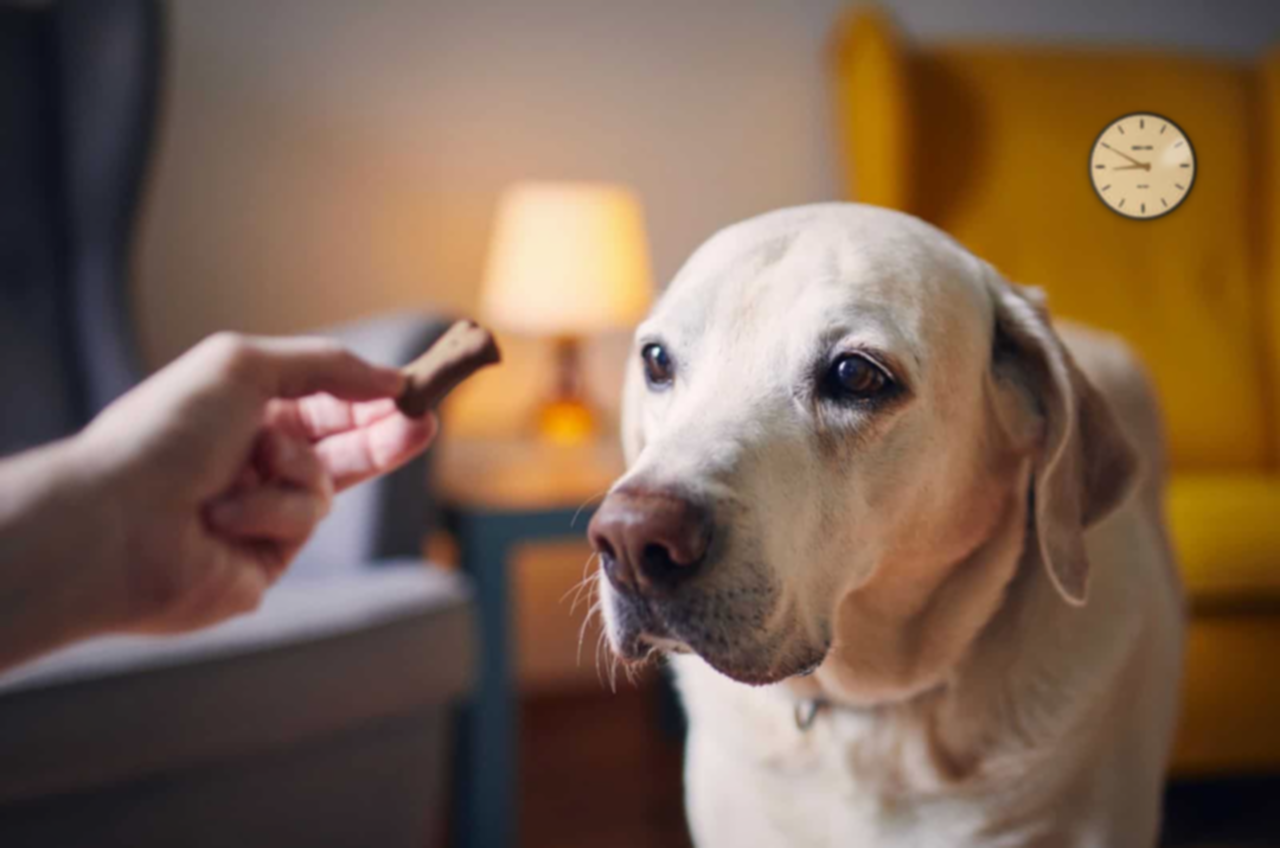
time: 8:50
